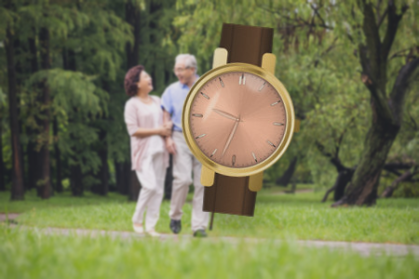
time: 9:33
